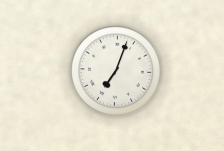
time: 7:03
